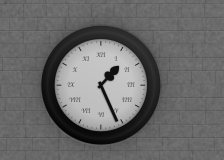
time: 1:26
